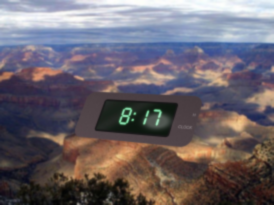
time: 8:17
